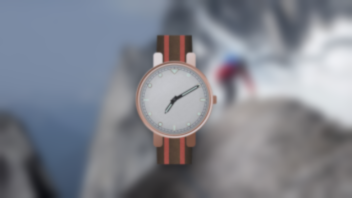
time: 7:10
